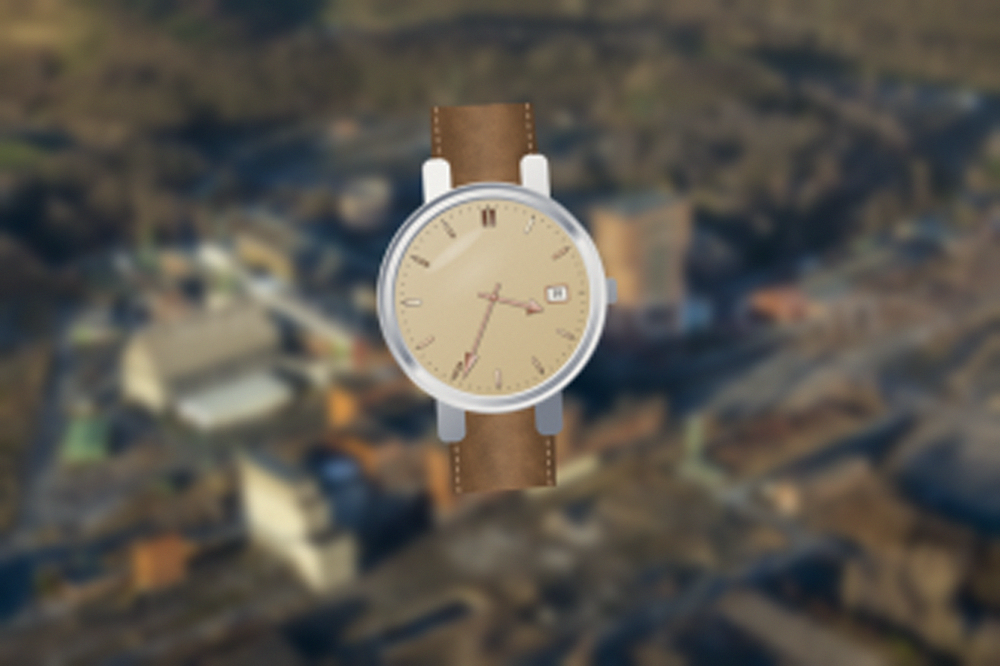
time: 3:34
